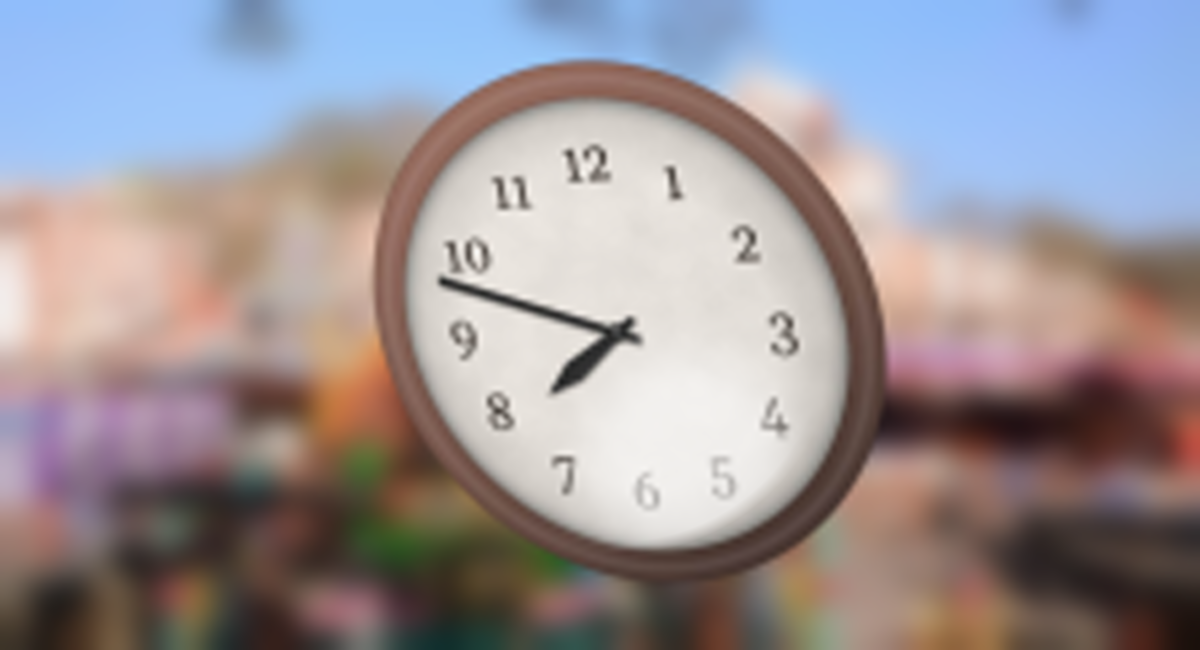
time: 7:48
